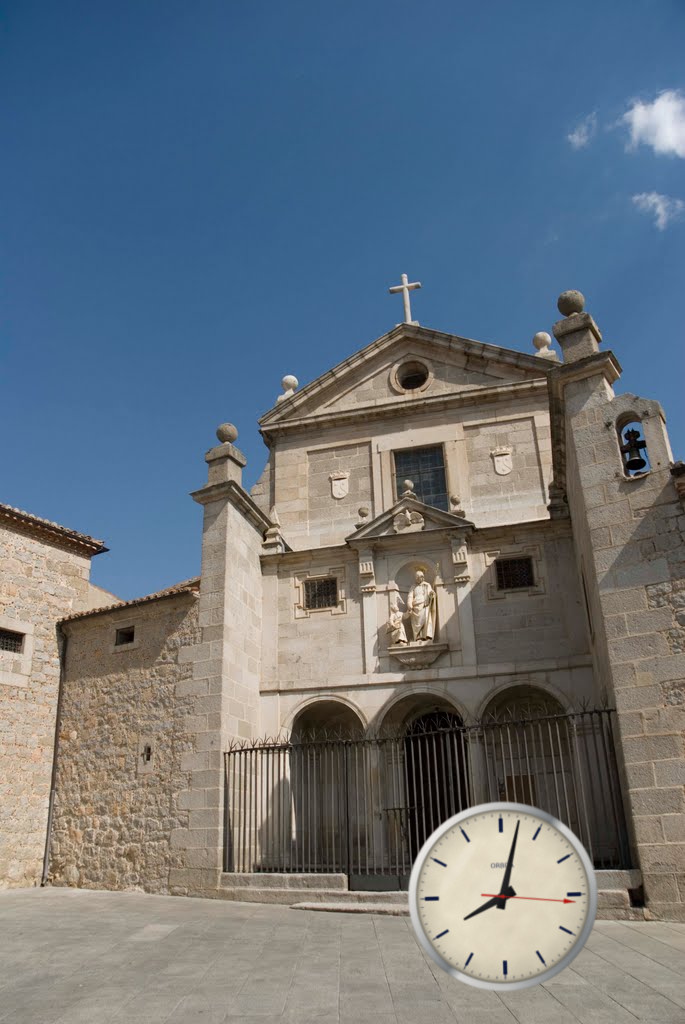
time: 8:02:16
